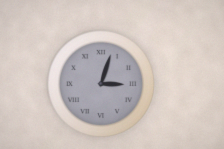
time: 3:03
